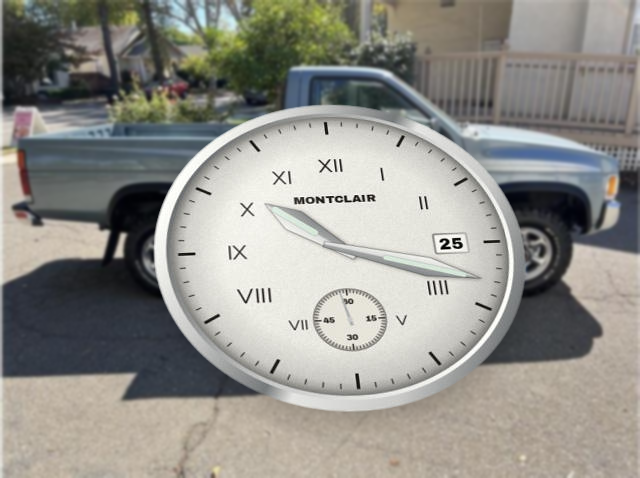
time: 10:17:58
